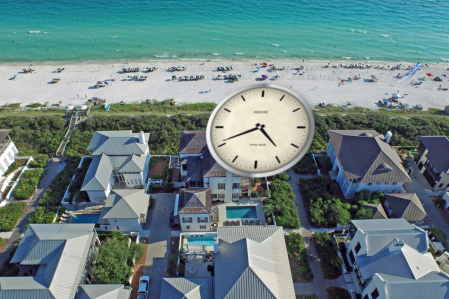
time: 4:41
